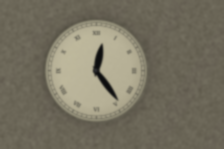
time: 12:24
